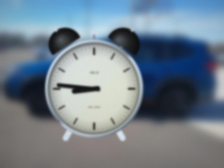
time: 8:46
